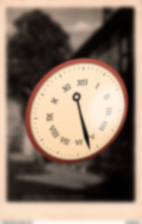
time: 11:27
